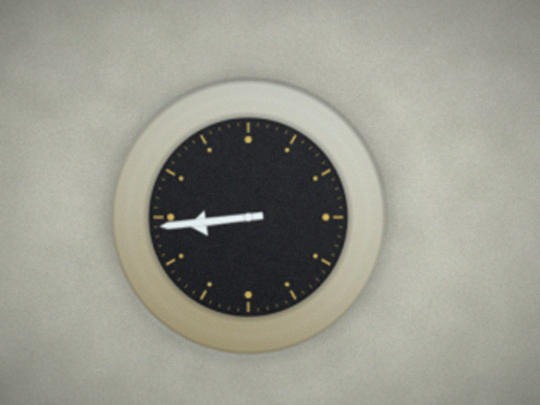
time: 8:44
